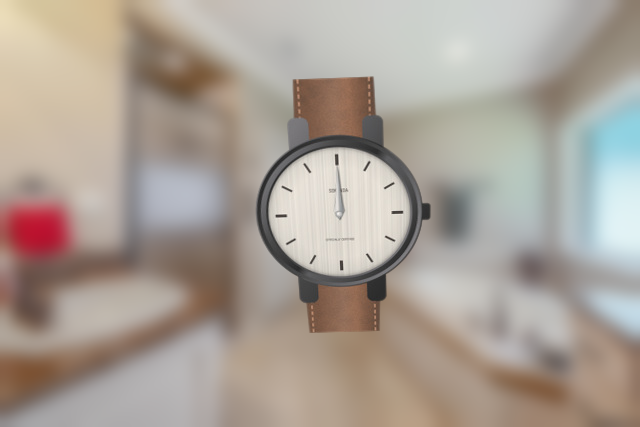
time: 12:00
